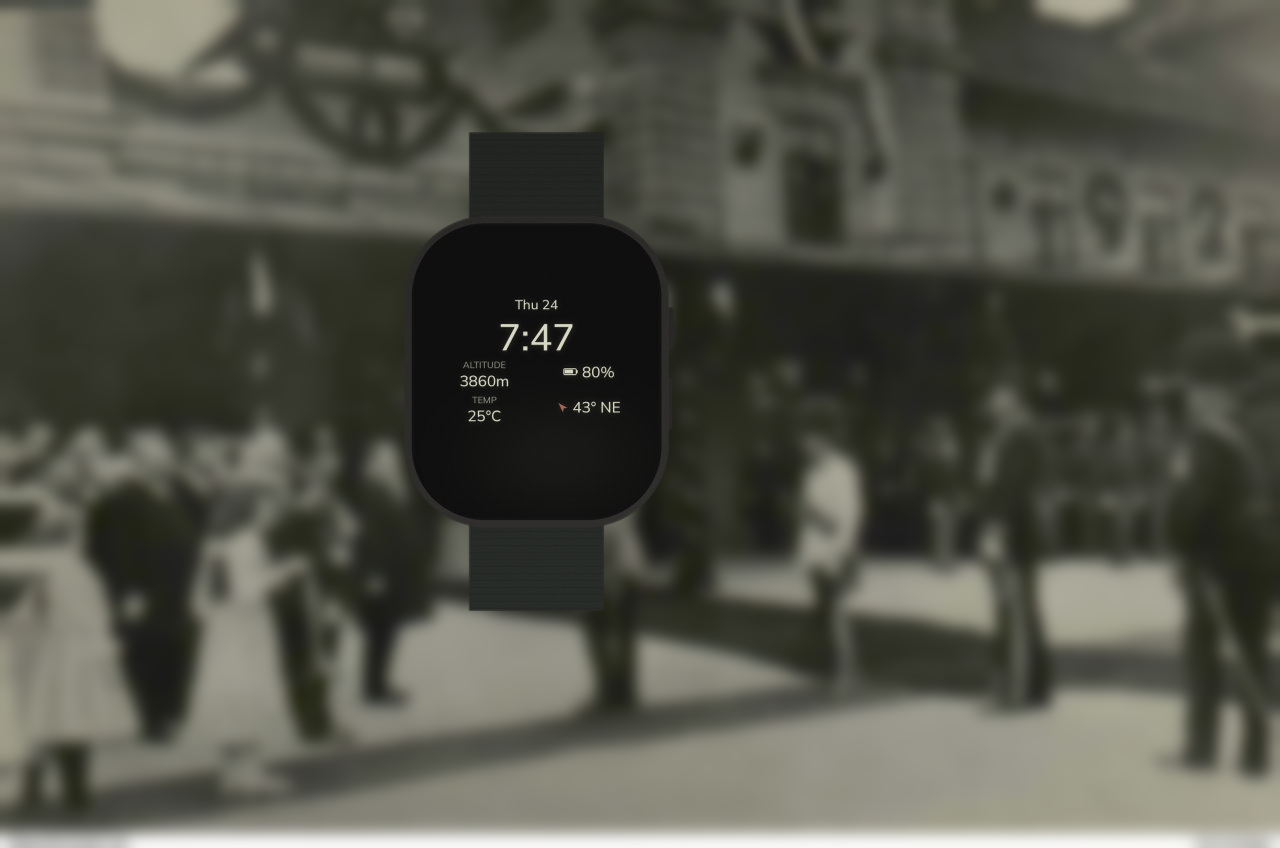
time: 7:47
